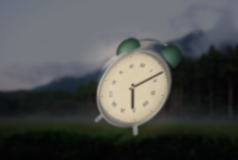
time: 5:08
